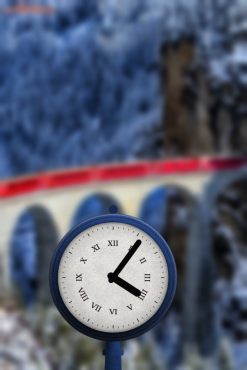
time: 4:06
